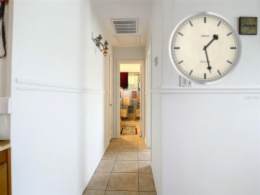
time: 1:28
